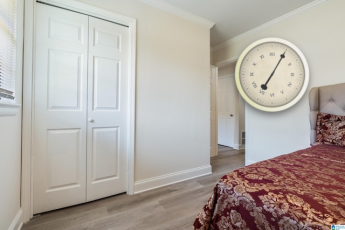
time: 7:05
